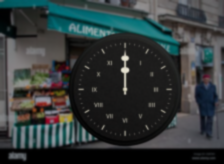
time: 12:00
